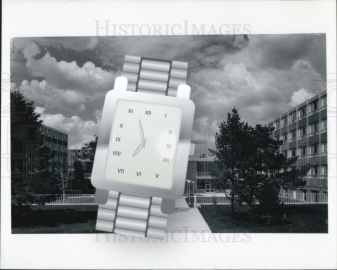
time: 6:57
